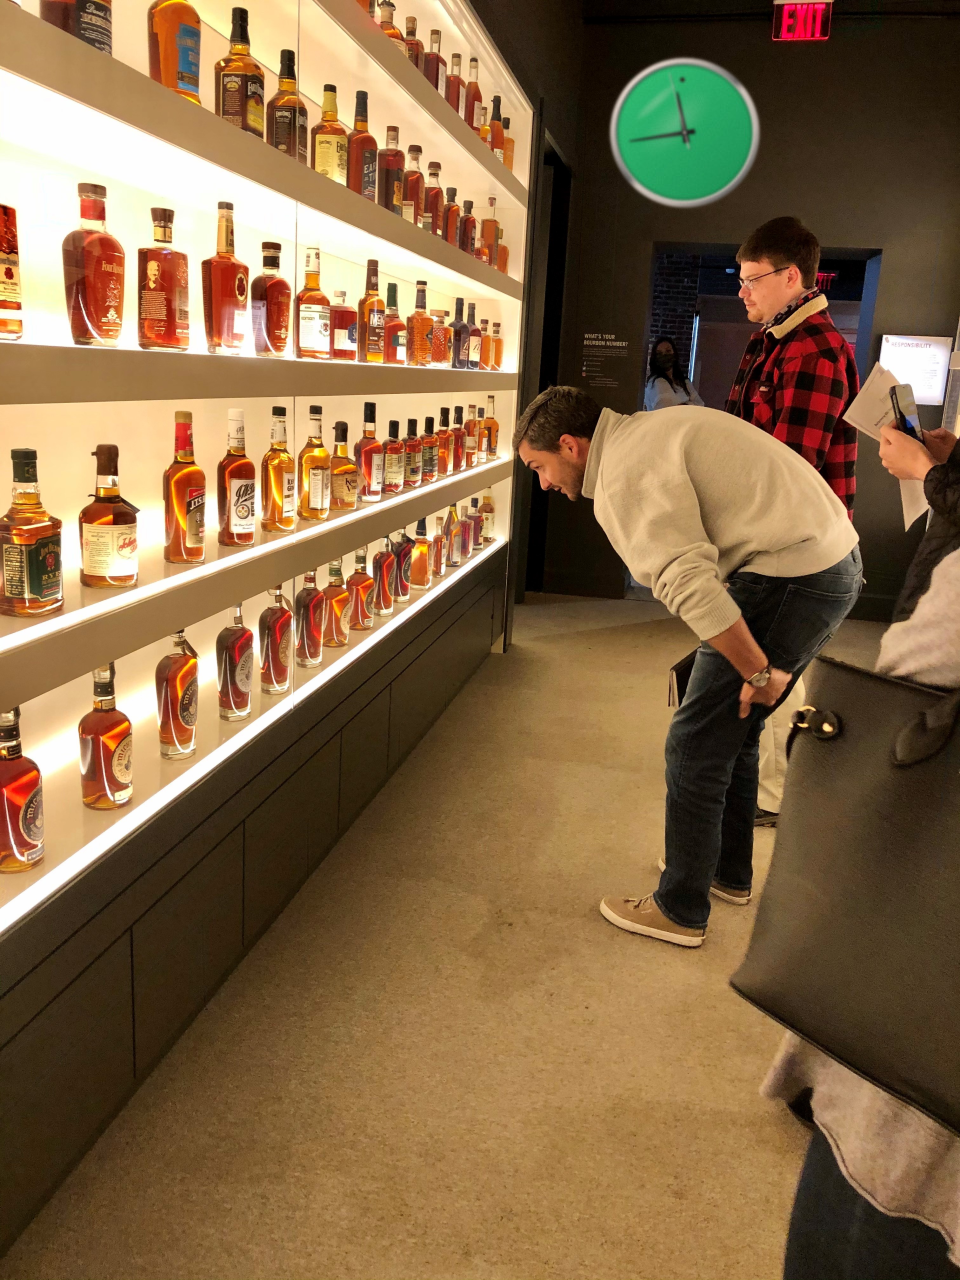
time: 11:43:58
